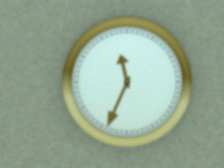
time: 11:34
